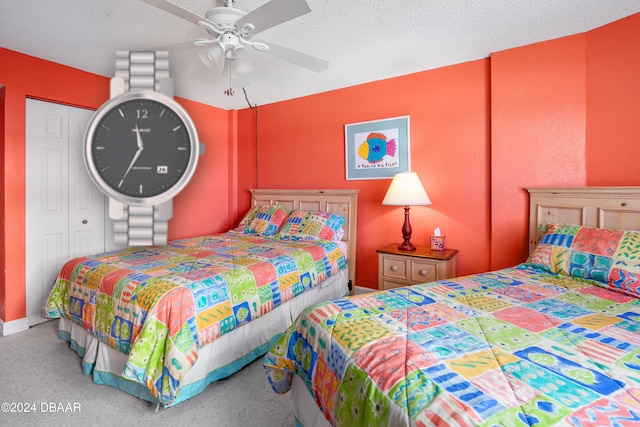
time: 11:35
